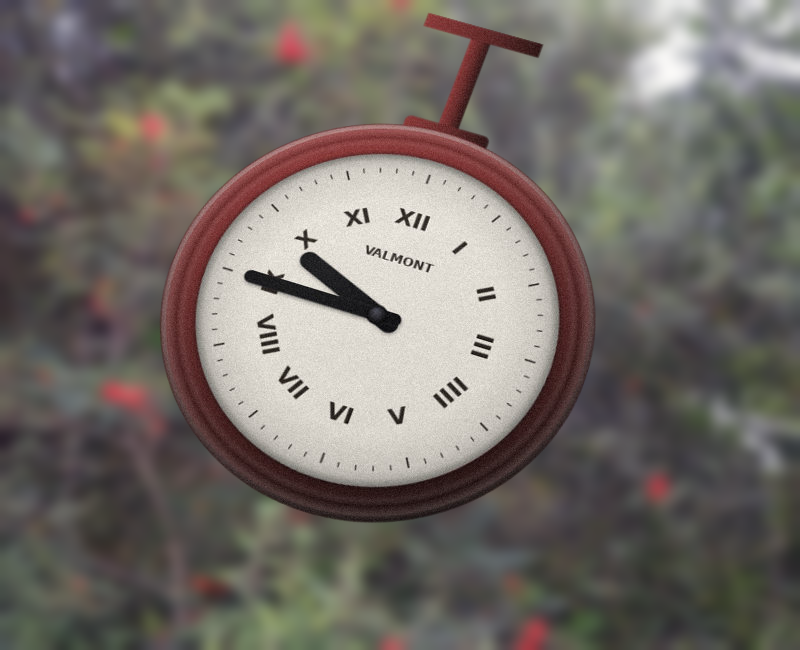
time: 9:45
